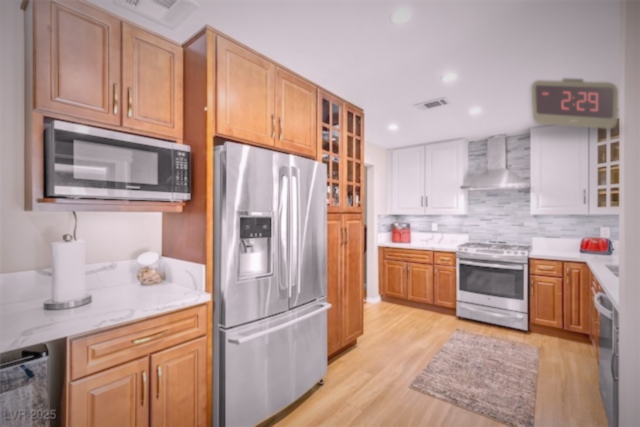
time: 2:29
